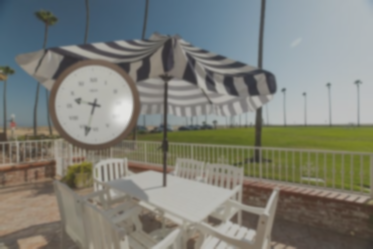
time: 9:33
